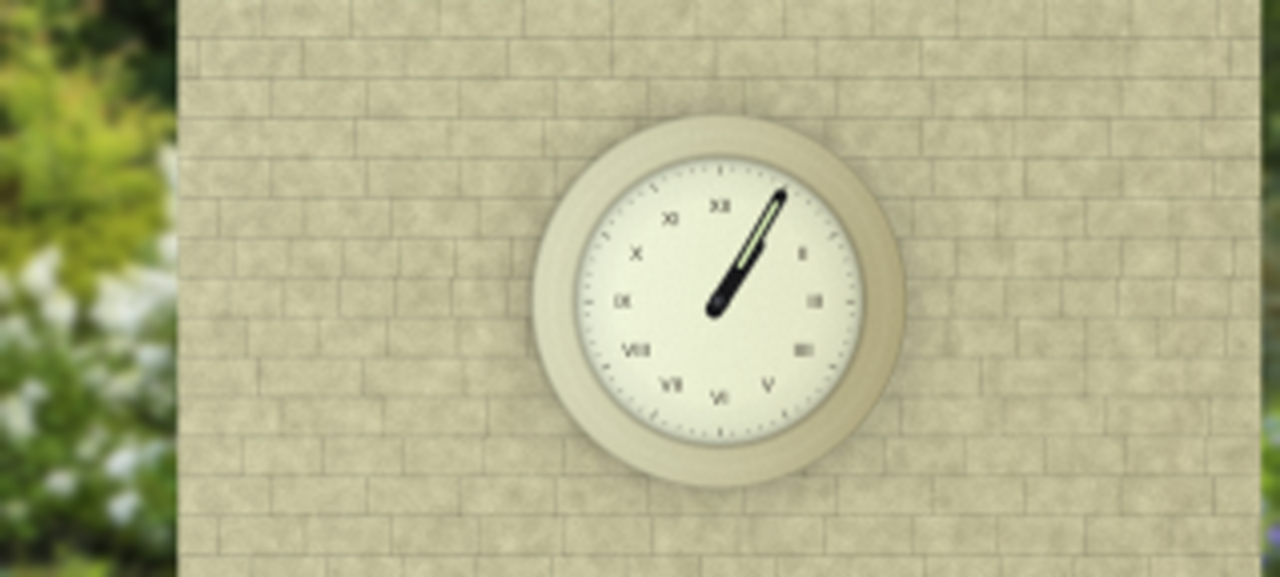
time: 1:05
